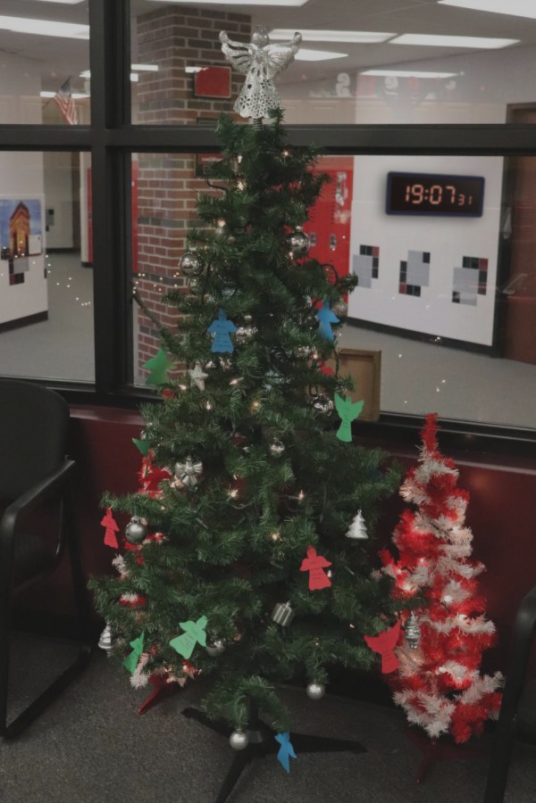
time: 19:07
